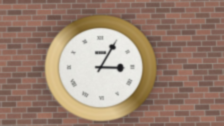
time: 3:05
